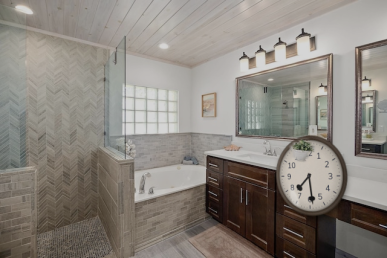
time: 7:29
